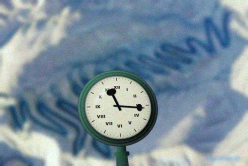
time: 11:16
